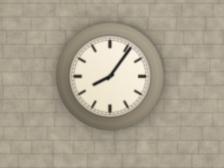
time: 8:06
